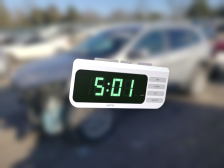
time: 5:01
